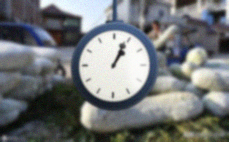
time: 1:04
